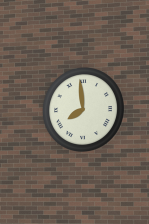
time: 7:59
